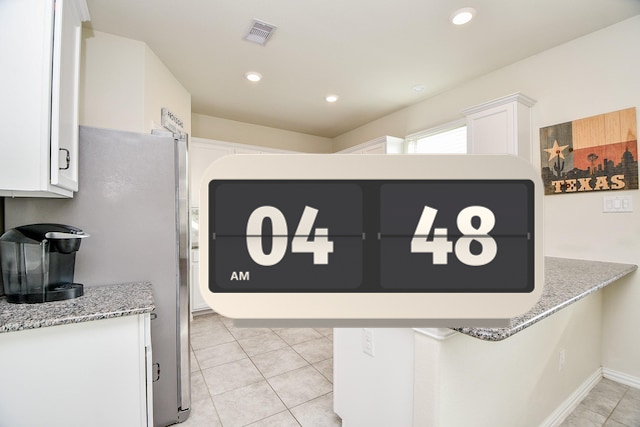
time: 4:48
